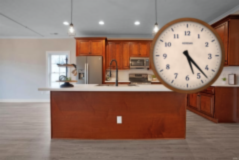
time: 5:23
